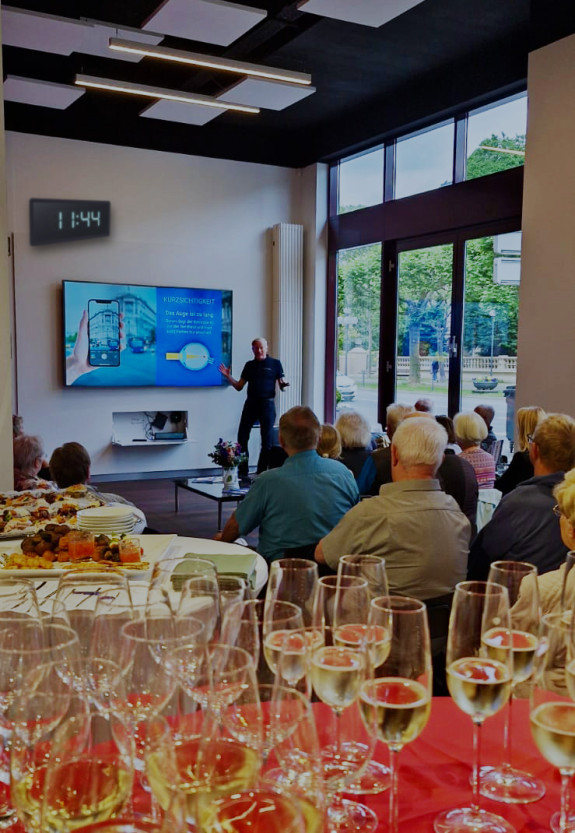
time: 11:44
